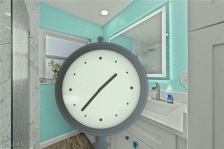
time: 1:37
